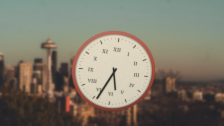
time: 5:34
